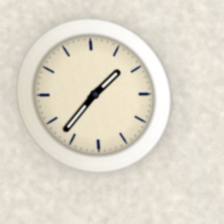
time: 1:37
